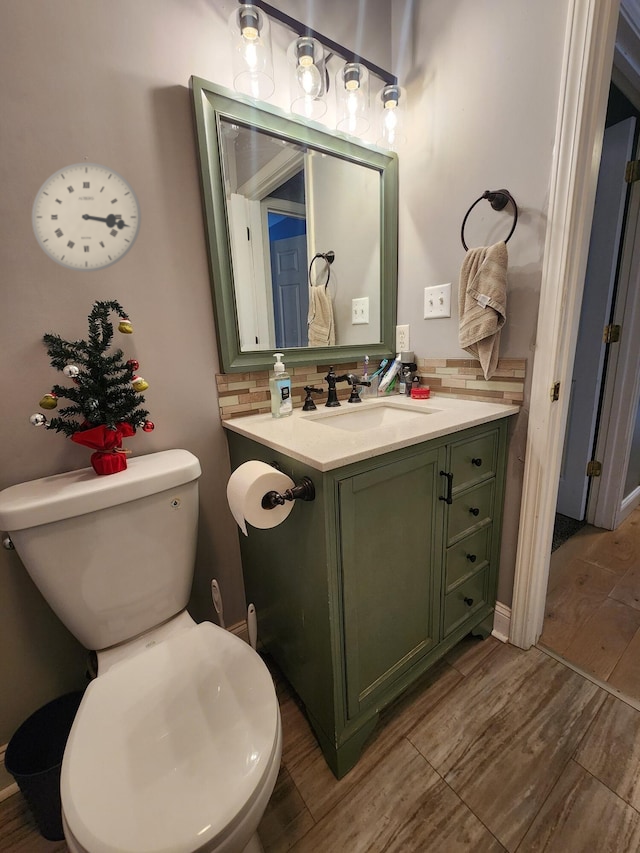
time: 3:17
